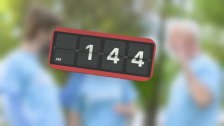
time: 1:44
